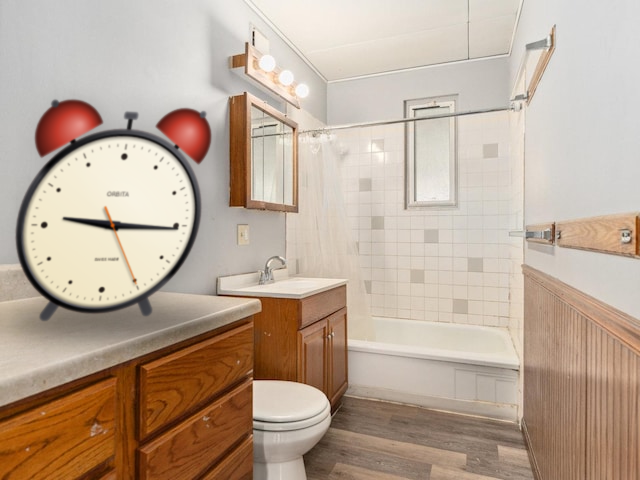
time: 9:15:25
